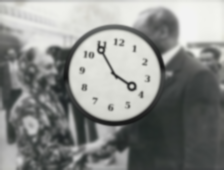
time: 3:54
